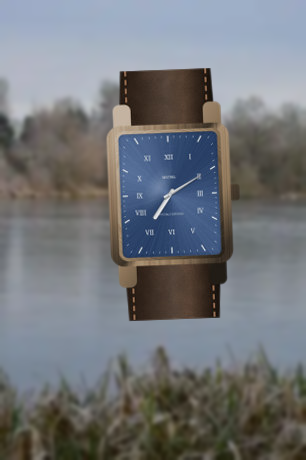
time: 7:10
